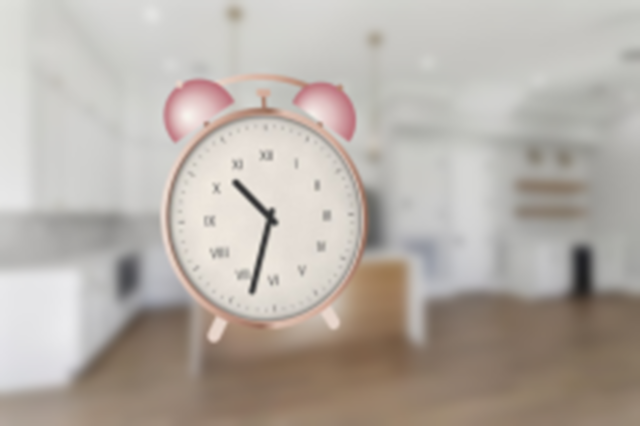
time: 10:33
